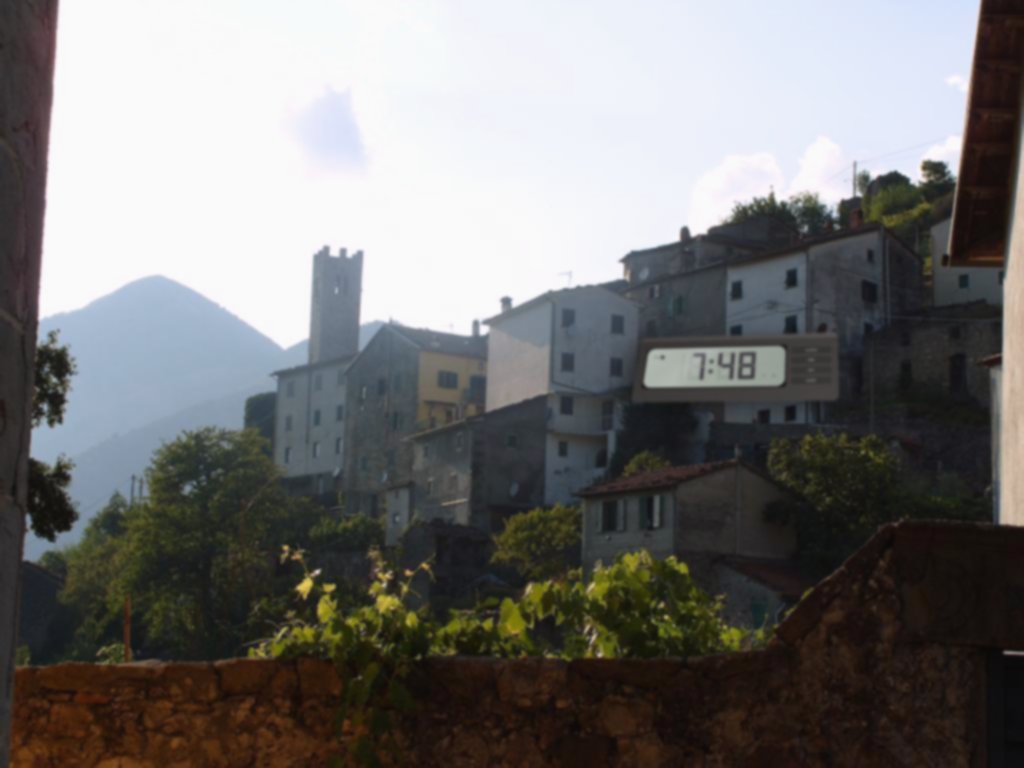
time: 7:48
